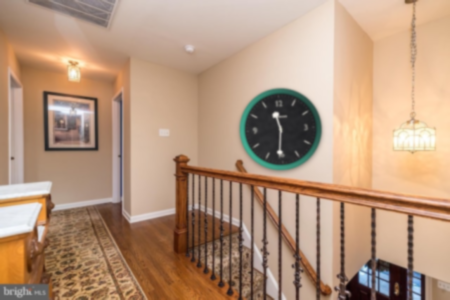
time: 11:31
